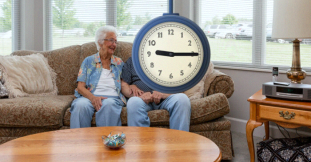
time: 9:15
